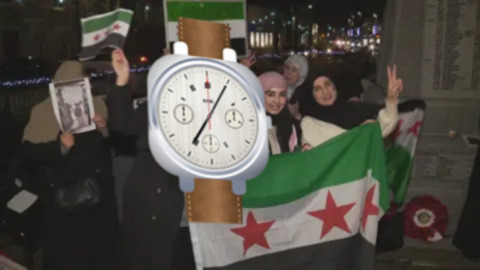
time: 7:05
